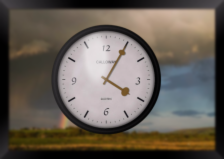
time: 4:05
